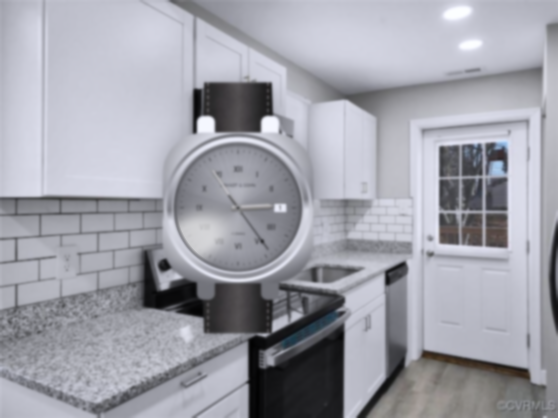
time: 2:54:24
